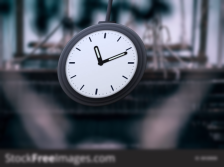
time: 11:11
